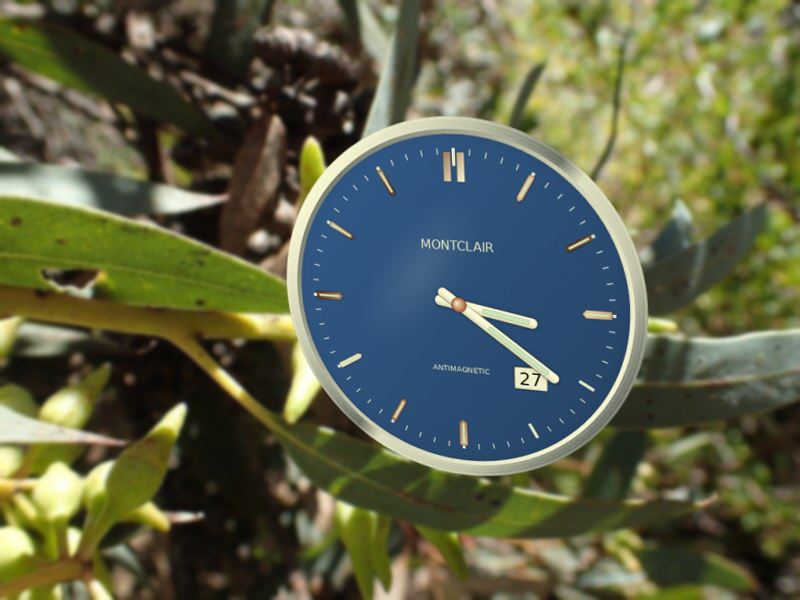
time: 3:21
